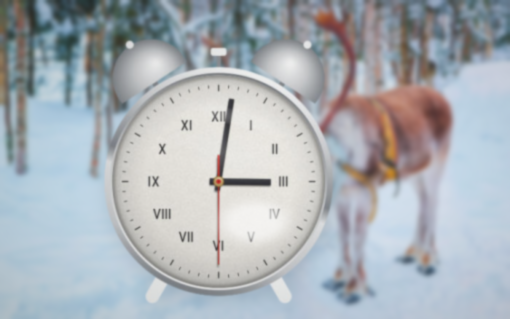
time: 3:01:30
